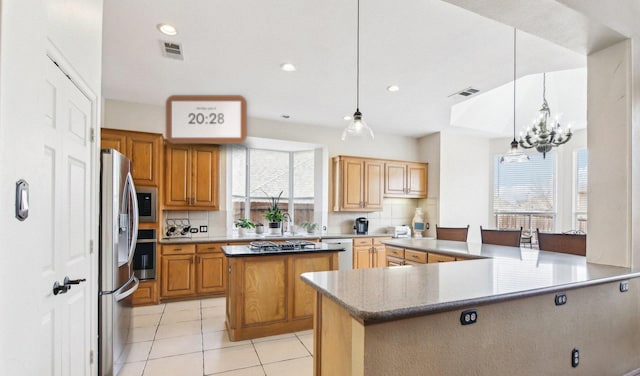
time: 20:28
